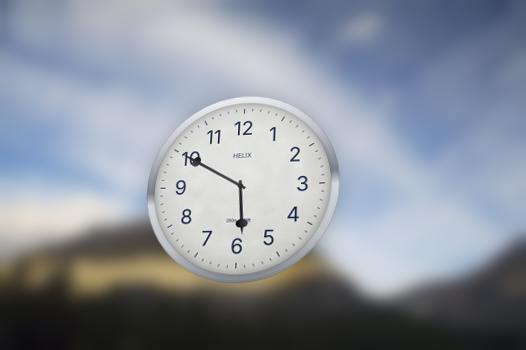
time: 5:50
